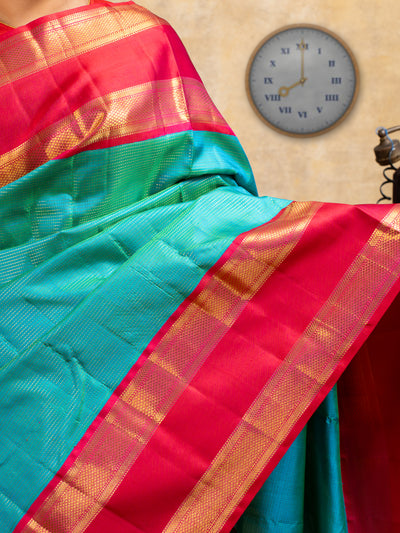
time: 8:00
